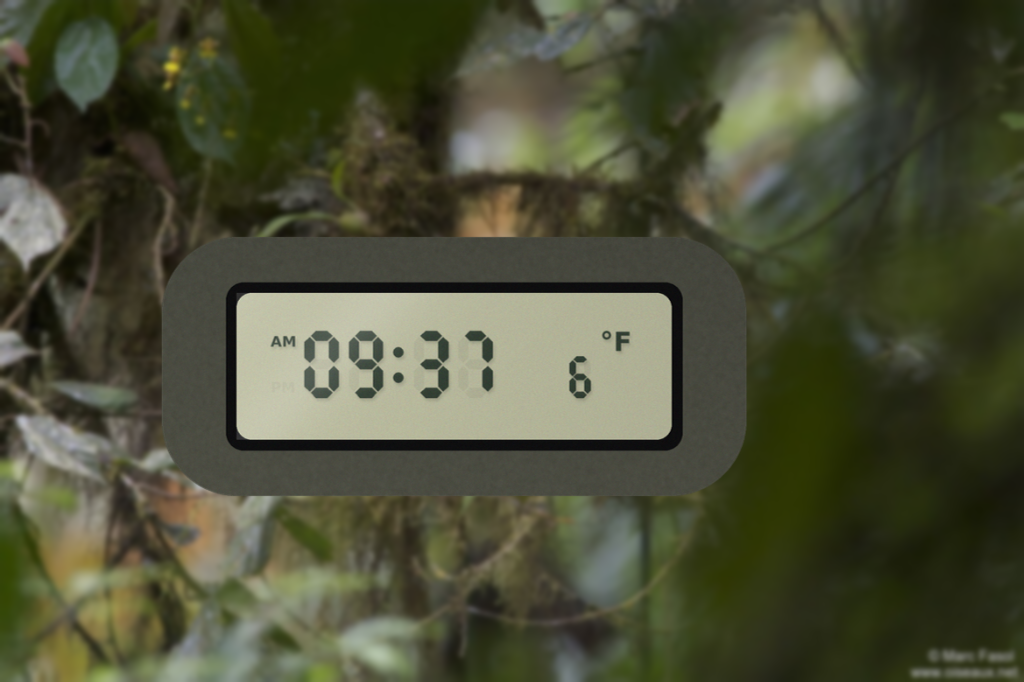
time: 9:37
